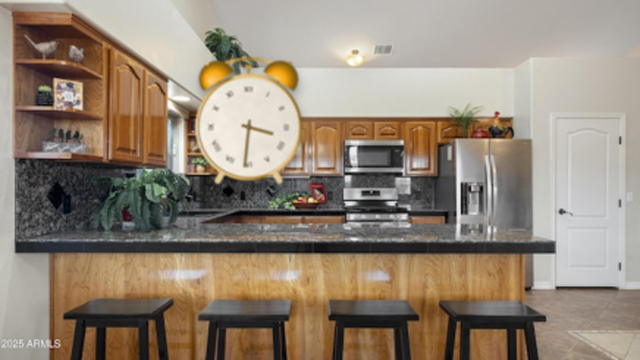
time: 3:31
